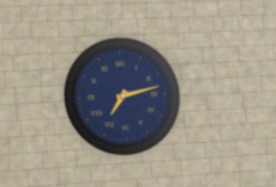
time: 7:13
